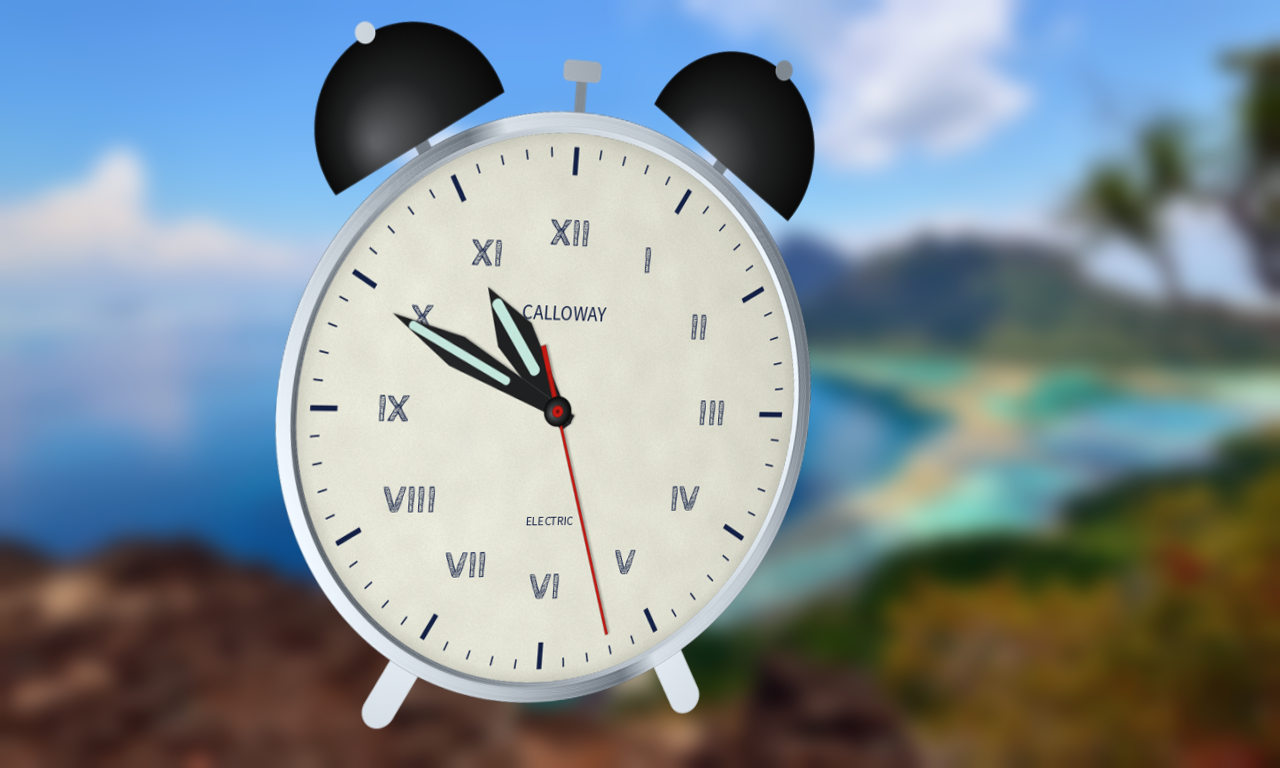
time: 10:49:27
